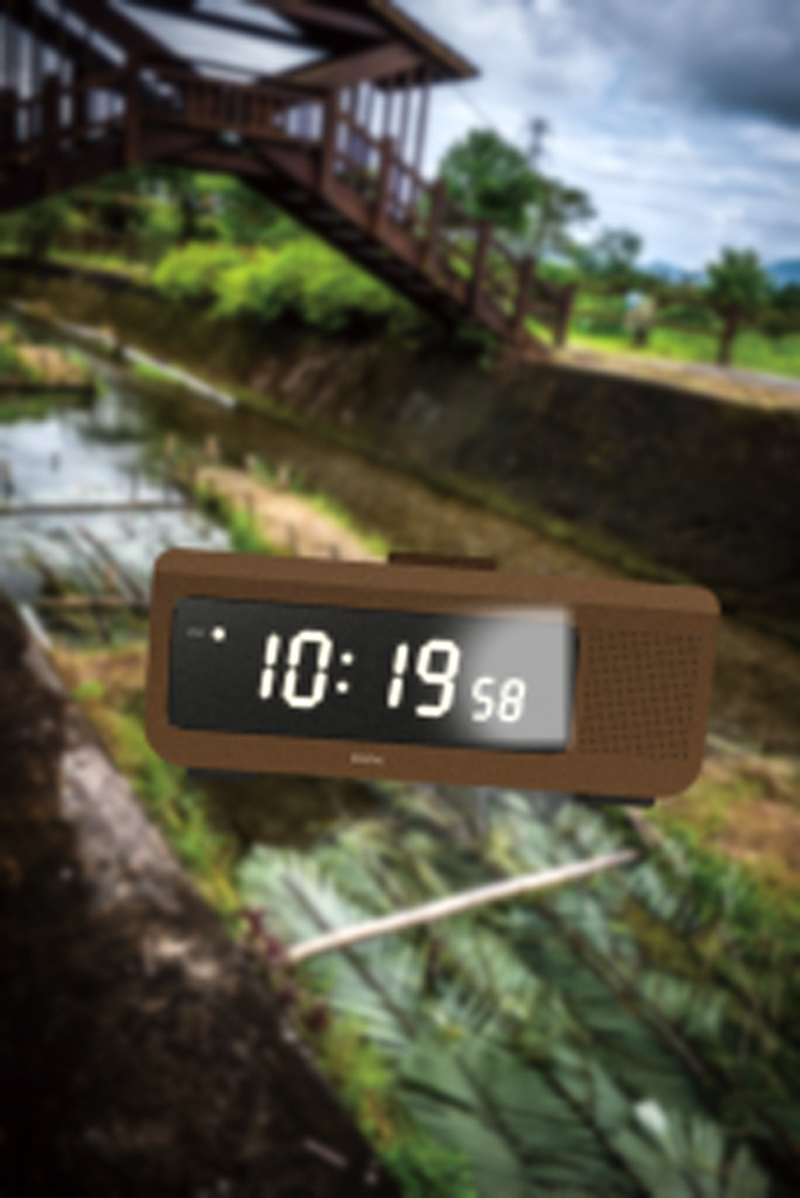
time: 10:19:58
